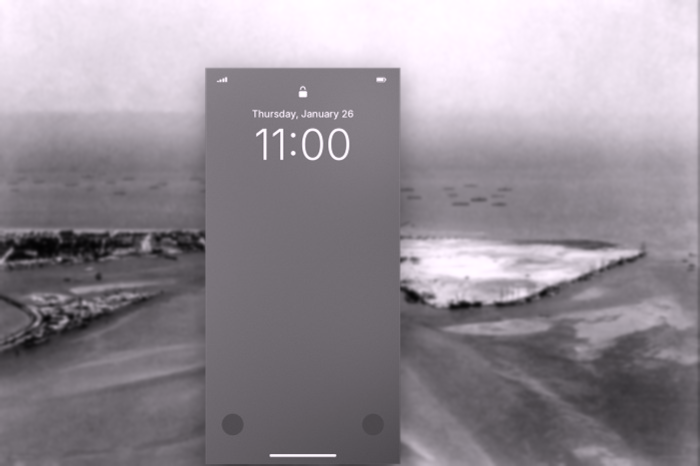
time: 11:00
